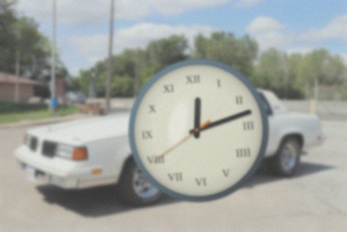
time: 12:12:40
